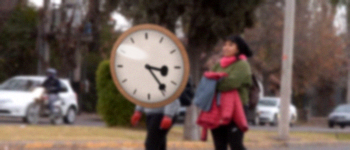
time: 3:24
